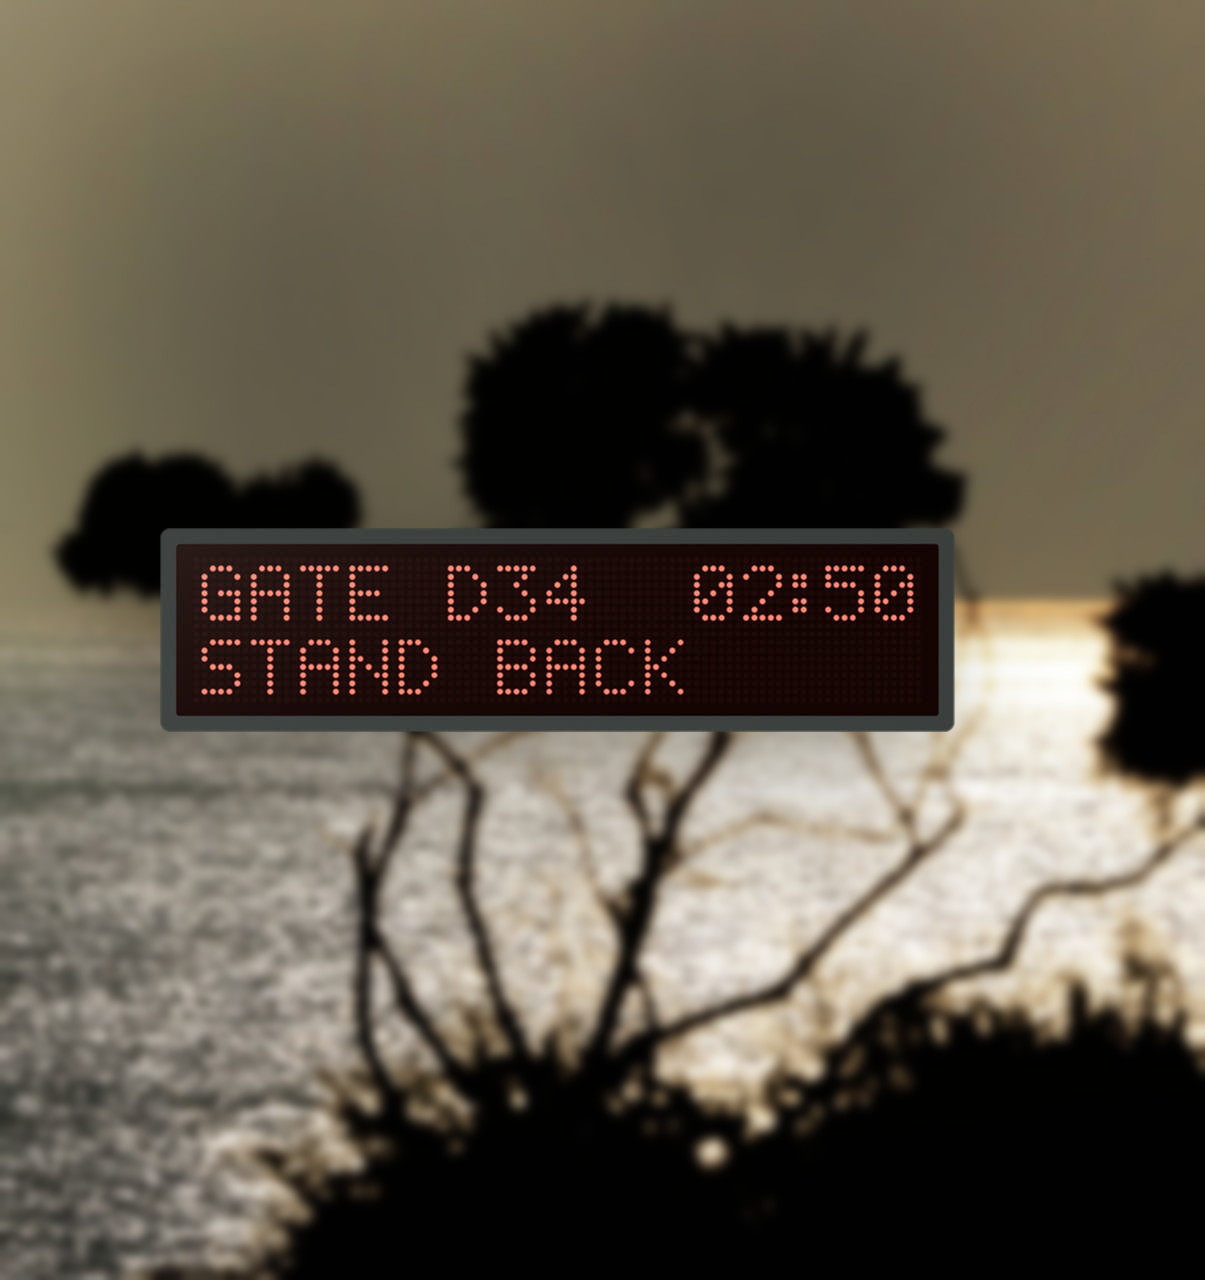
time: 2:50
